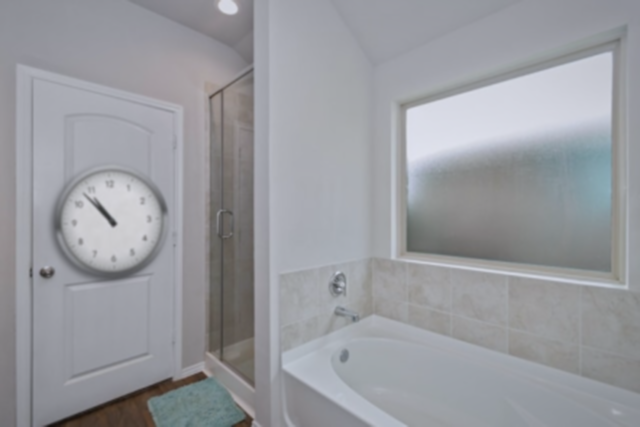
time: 10:53
